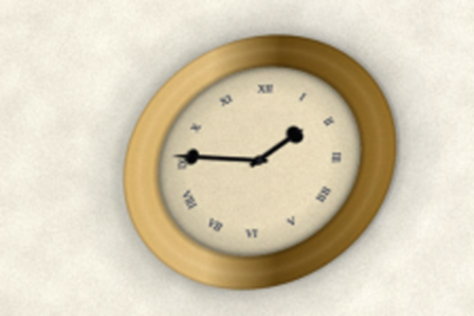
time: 1:46
